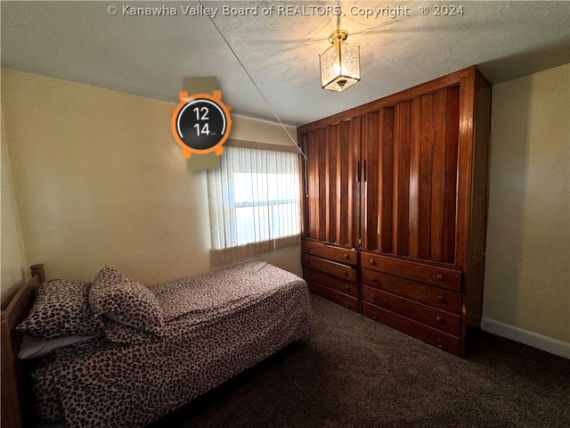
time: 12:14
